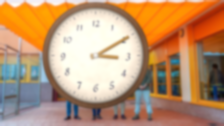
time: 3:10
